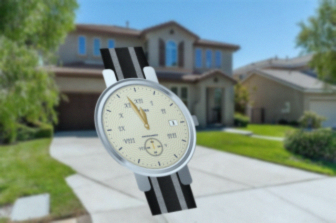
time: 11:57
